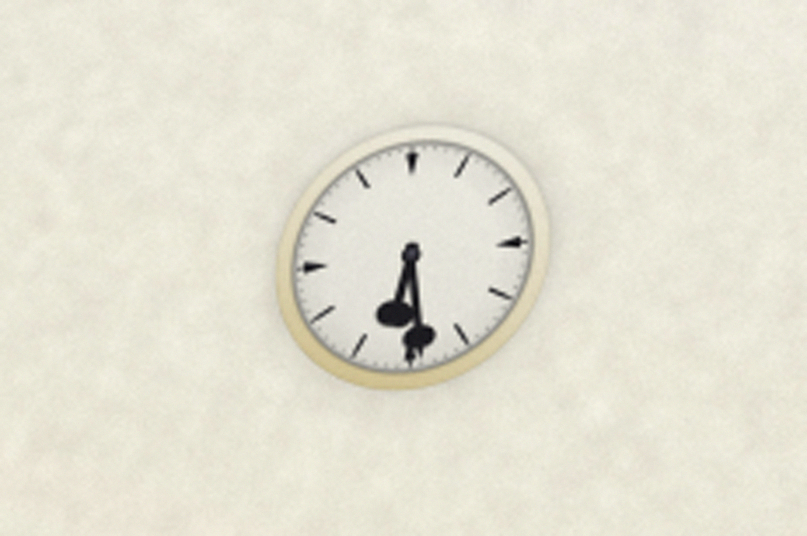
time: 6:29
